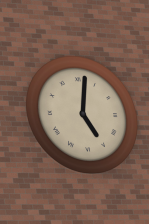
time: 5:02
